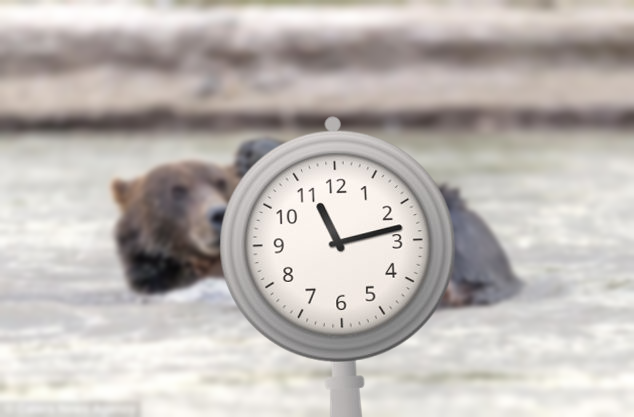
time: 11:13
